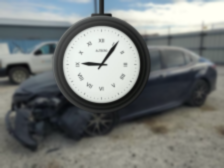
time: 9:06
